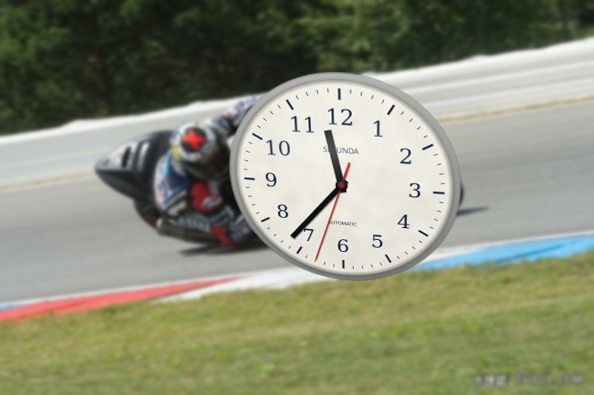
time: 11:36:33
